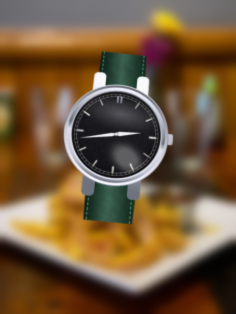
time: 2:43
